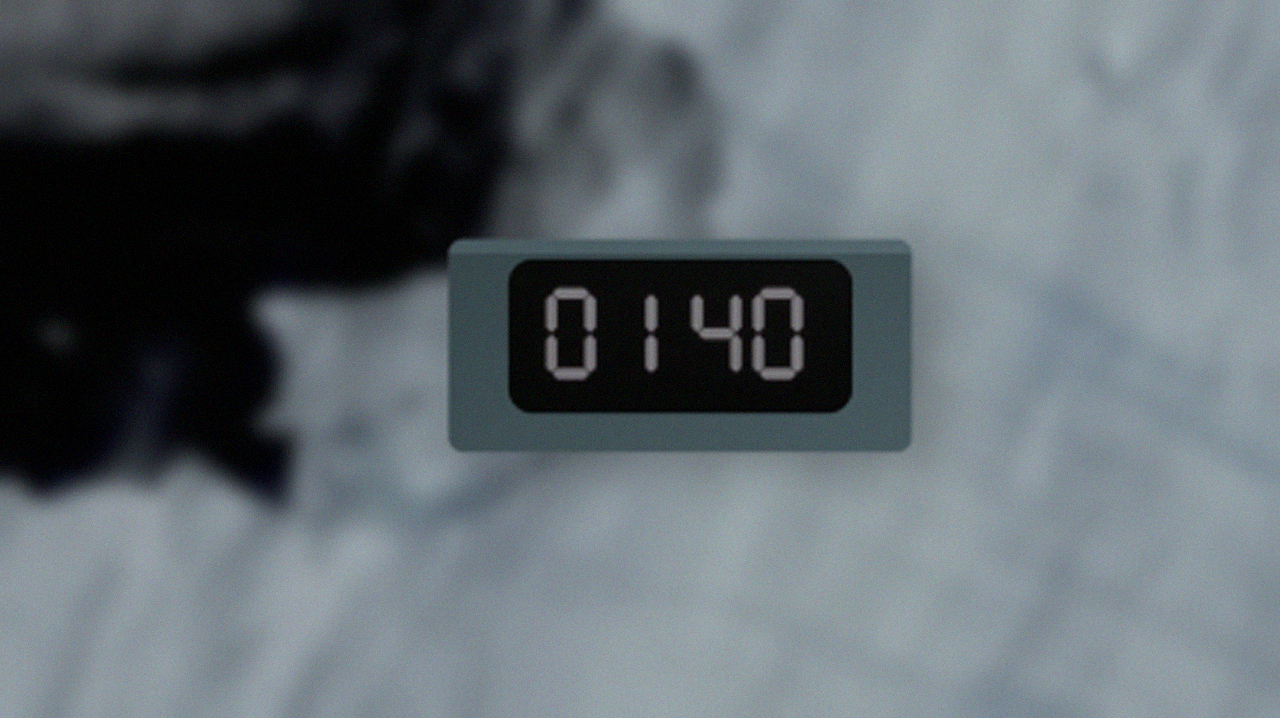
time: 1:40
